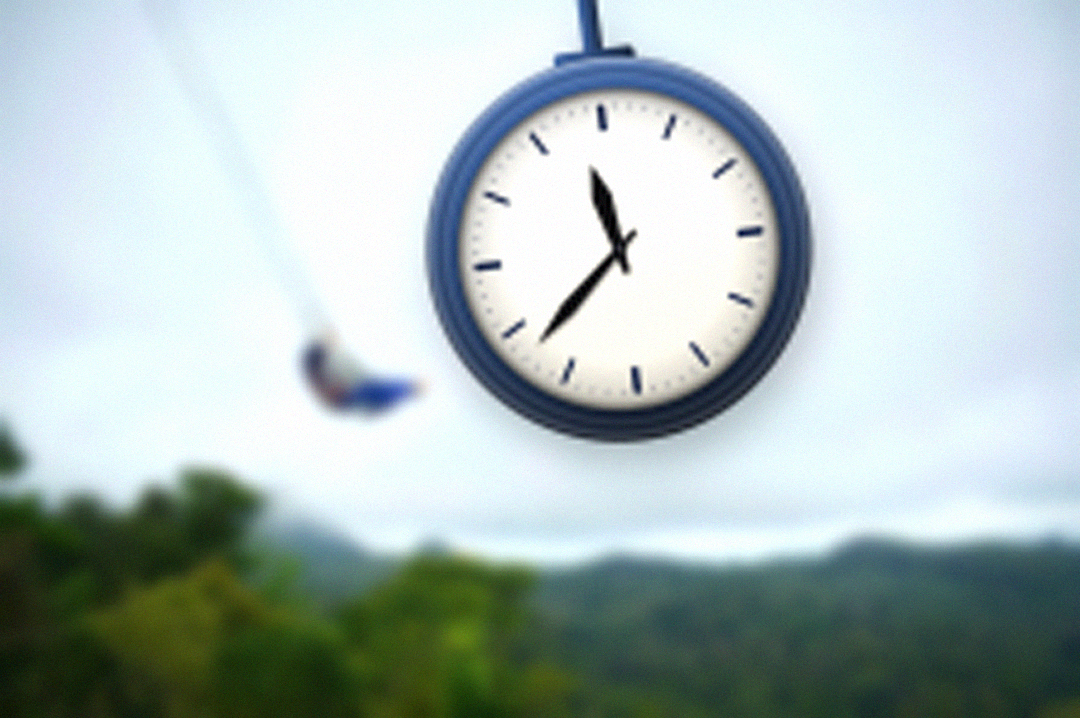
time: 11:38
